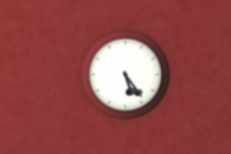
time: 5:24
